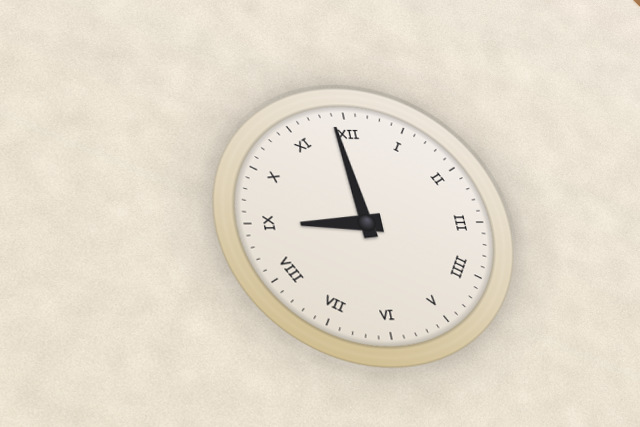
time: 8:59
